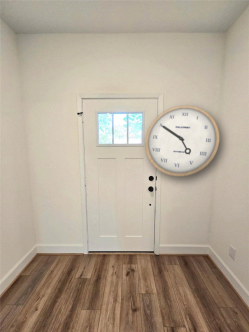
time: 4:50
